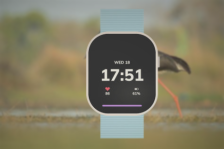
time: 17:51
